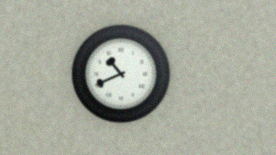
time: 10:41
